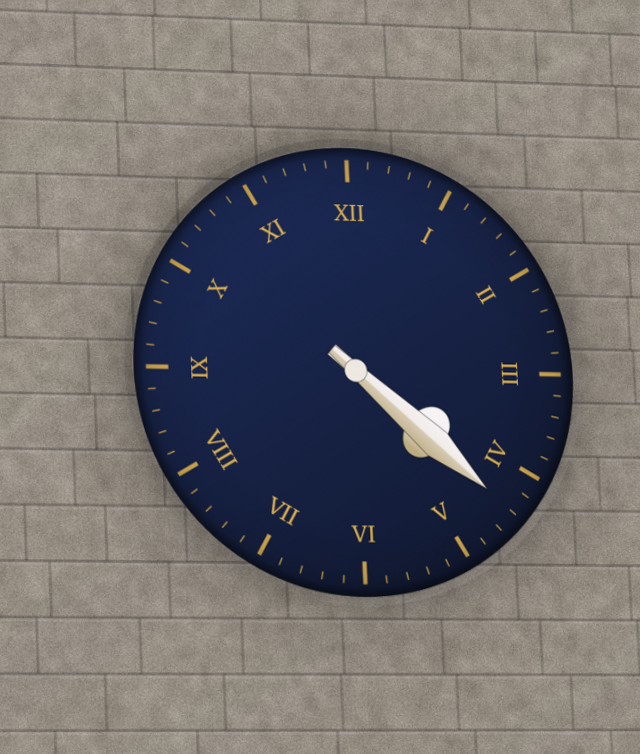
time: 4:22
